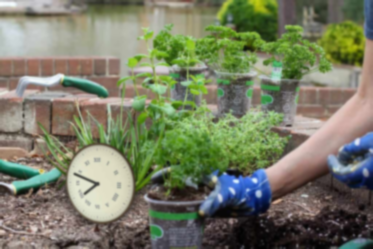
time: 7:48
